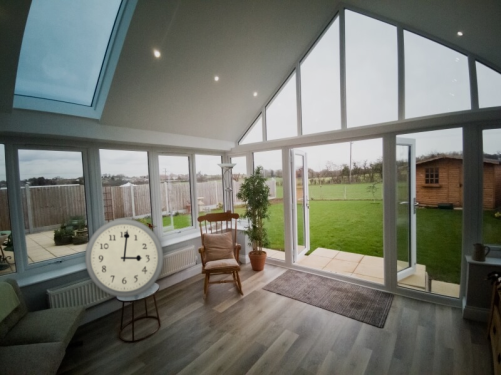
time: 3:01
